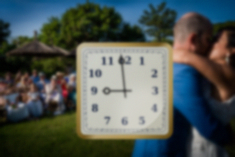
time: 8:59
